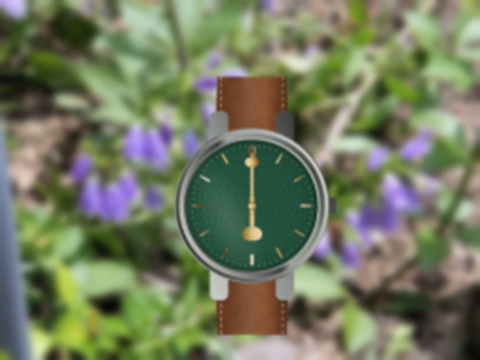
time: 6:00
